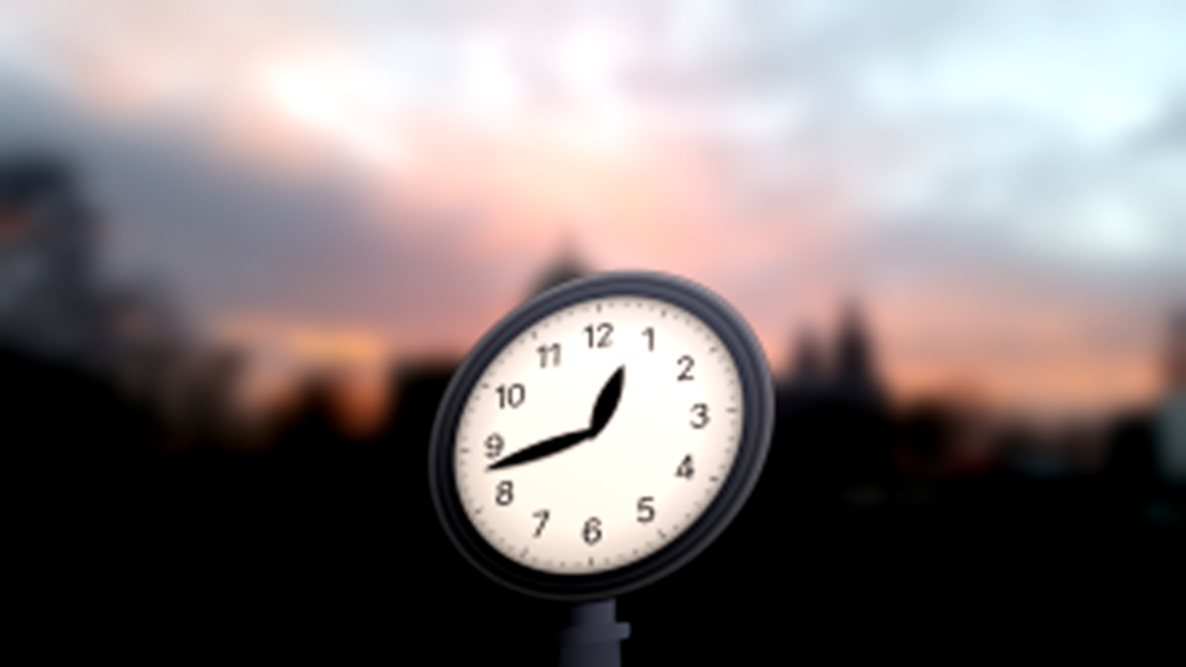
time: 12:43
